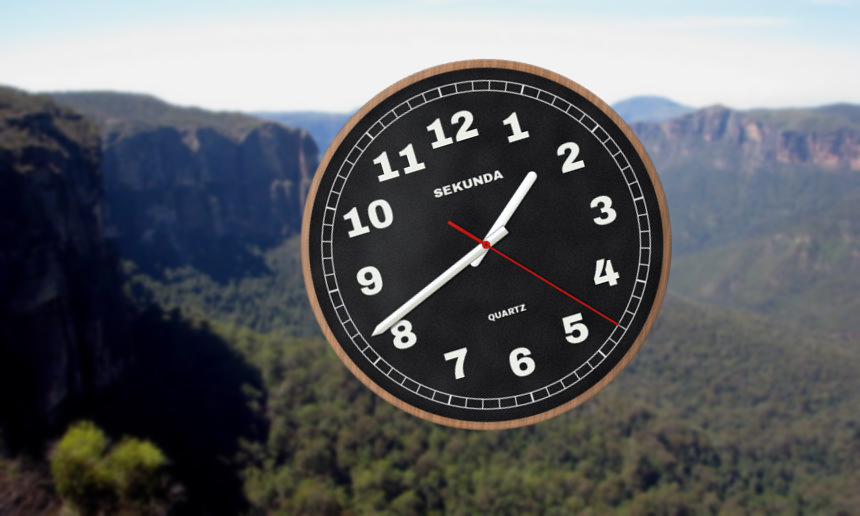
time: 1:41:23
